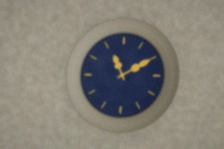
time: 11:10
